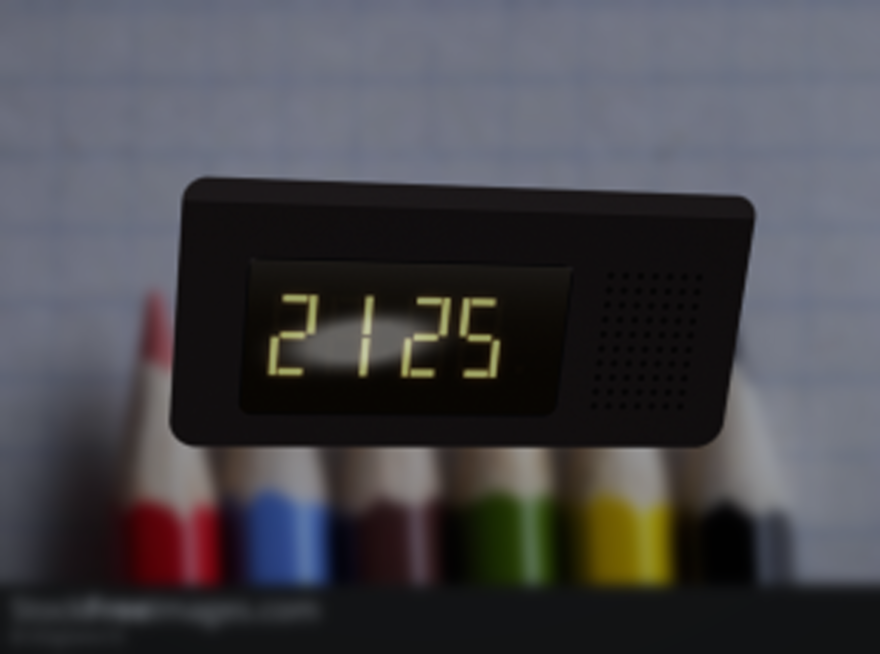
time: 21:25
